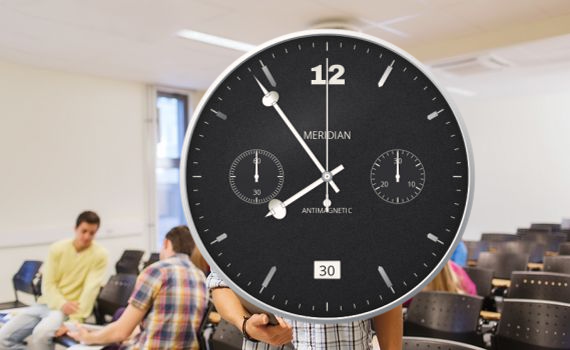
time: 7:54
